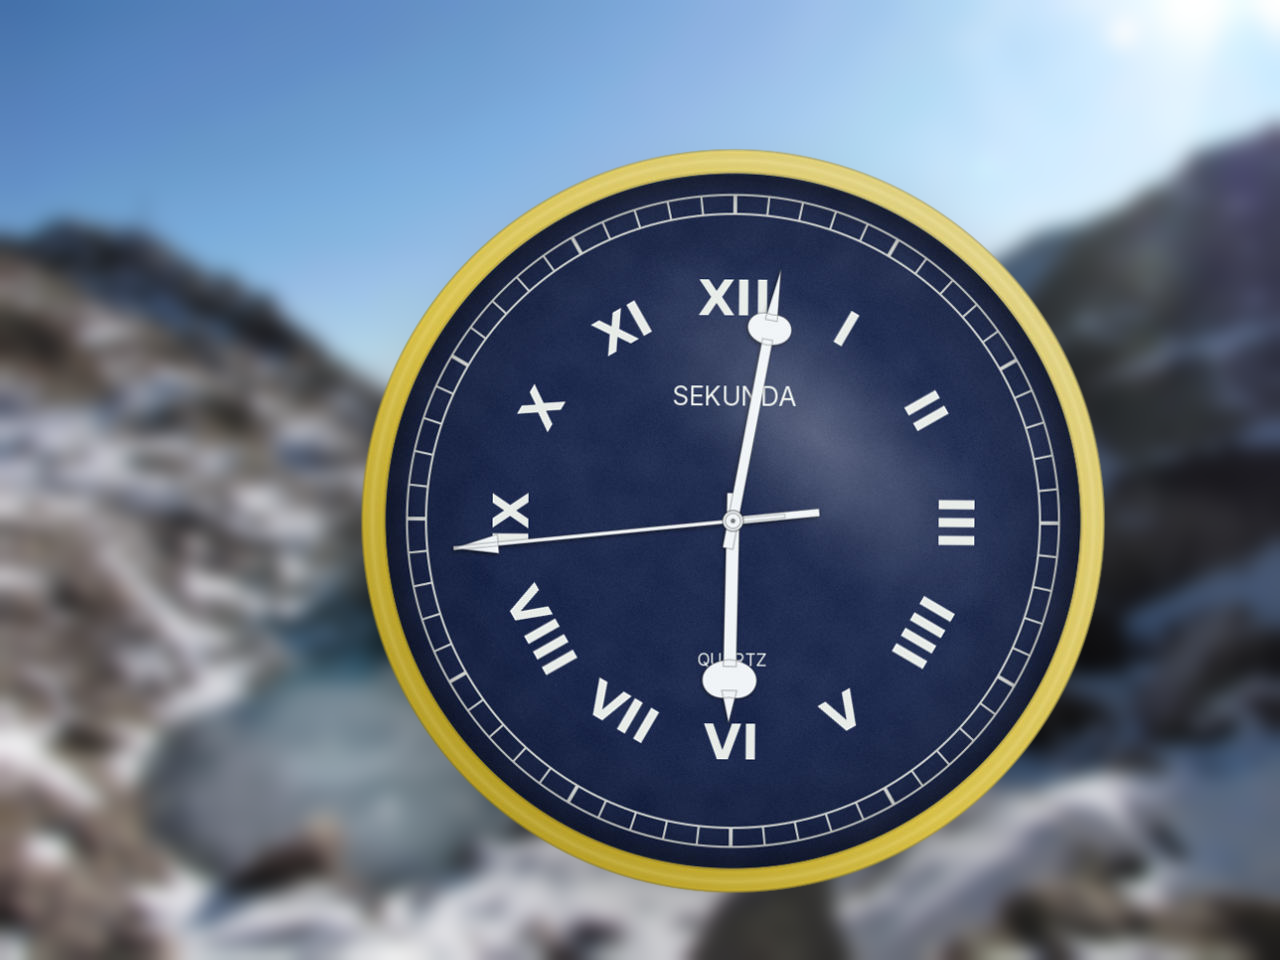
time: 6:01:44
